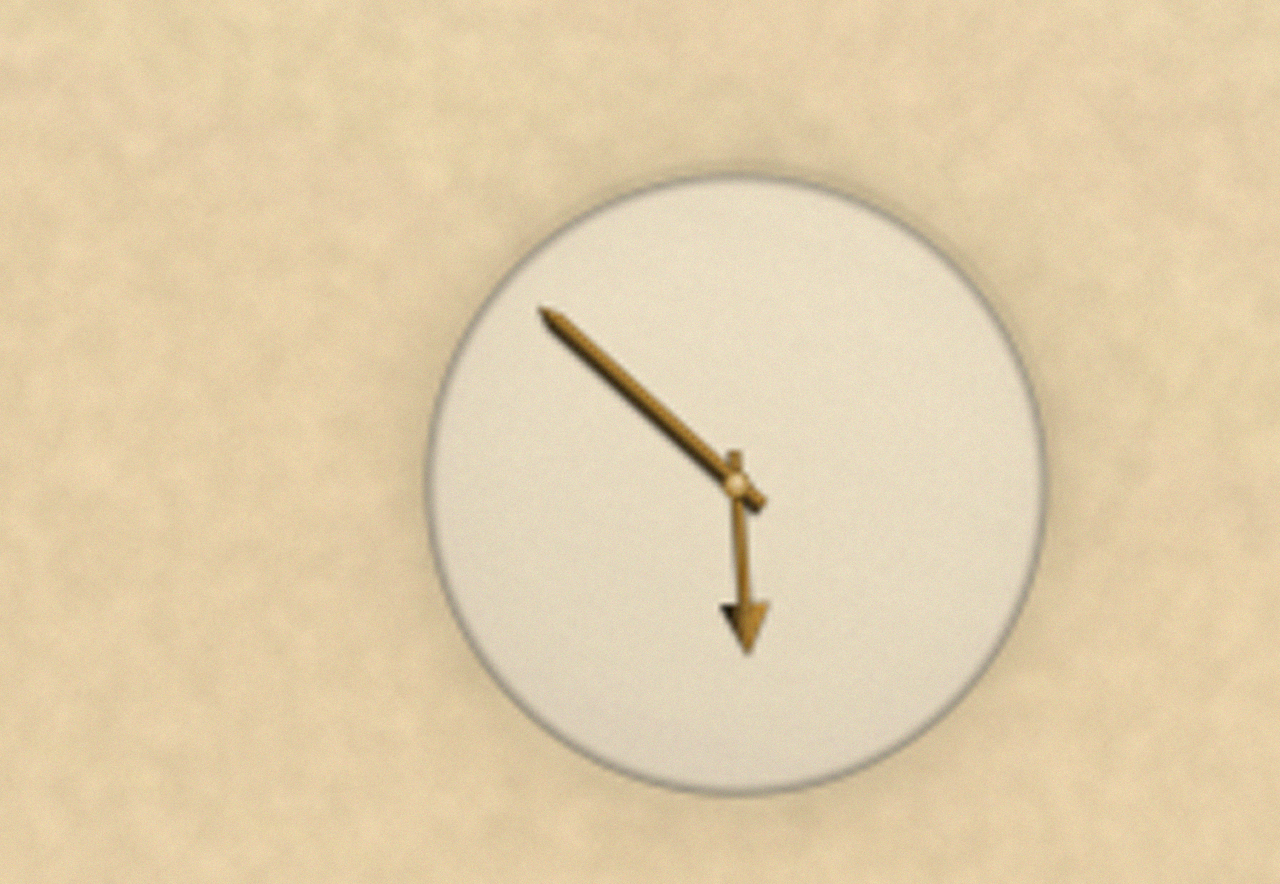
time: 5:52
